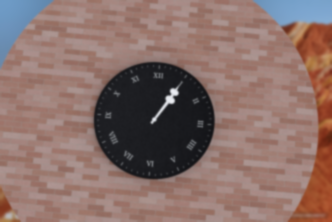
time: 1:05
